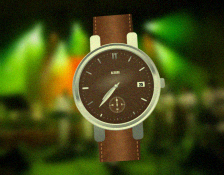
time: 7:37
